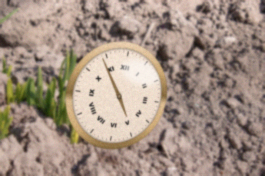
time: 4:54
